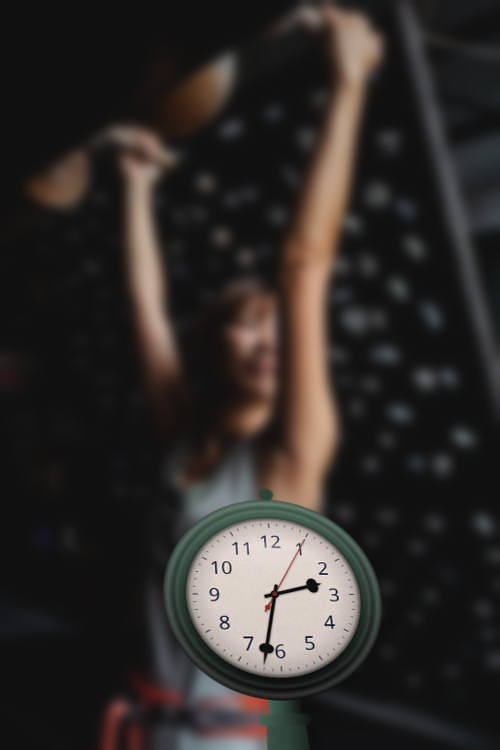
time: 2:32:05
